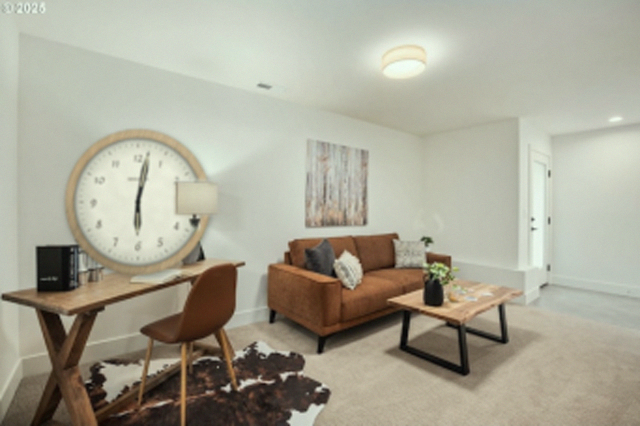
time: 6:02
